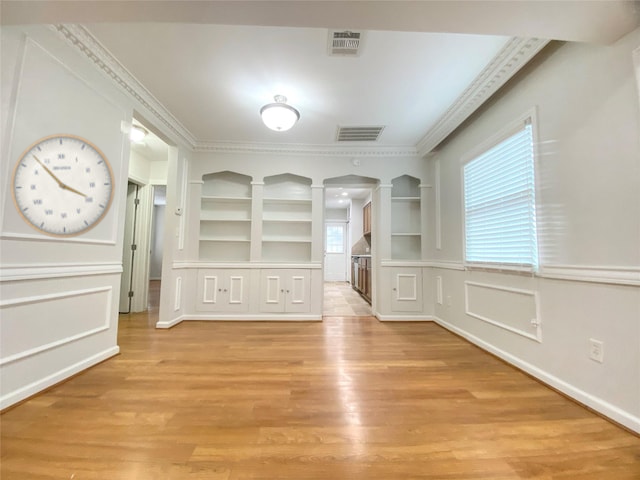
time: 3:53
